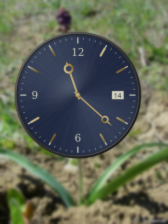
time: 11:22
